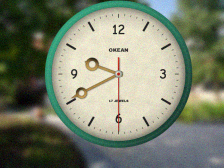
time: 9:40:30
